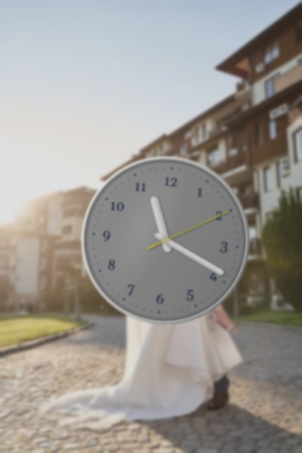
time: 11:19:10
